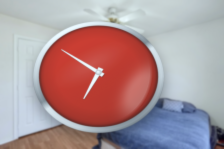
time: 6:51
